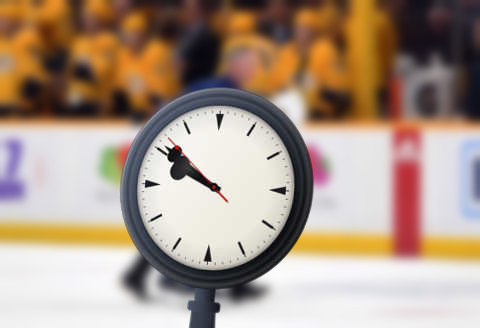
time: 9:50:52
